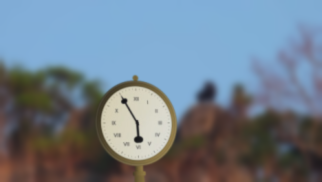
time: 5:55
